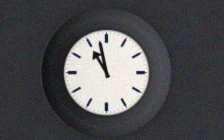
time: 10:58
